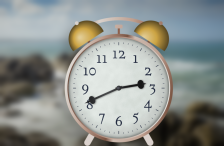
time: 2:41
